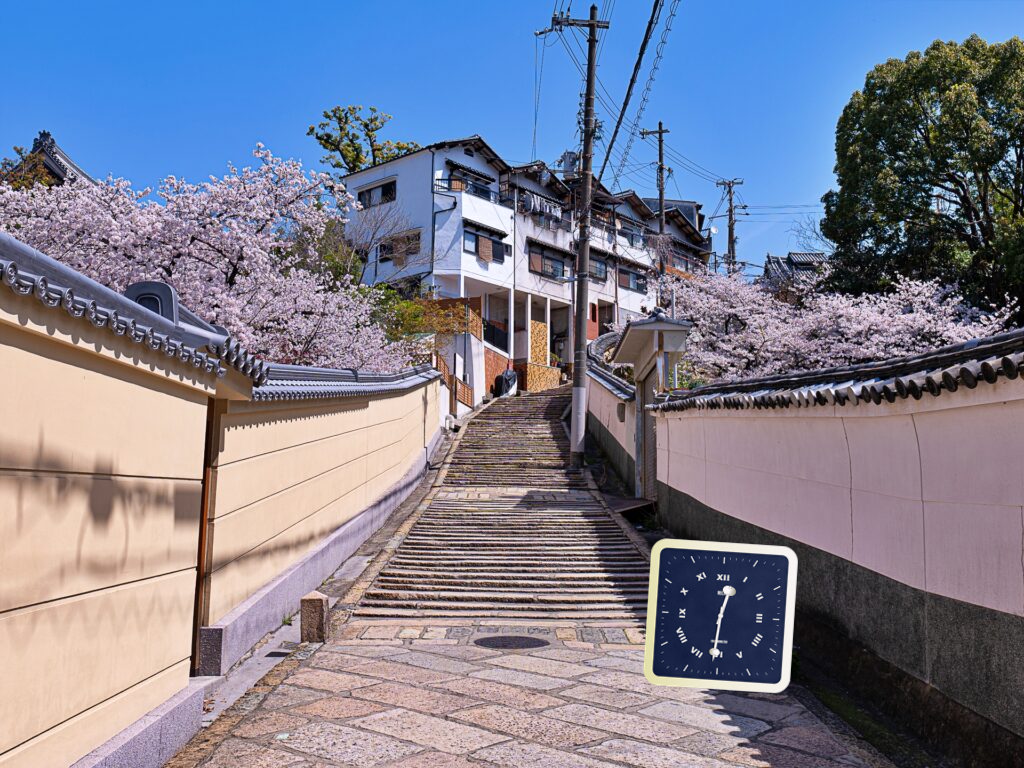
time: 12:31
